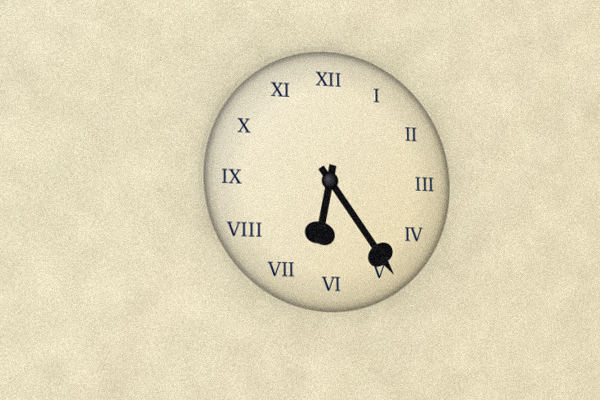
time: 6:24
